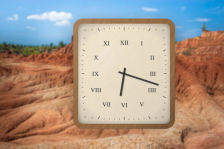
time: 6:18
